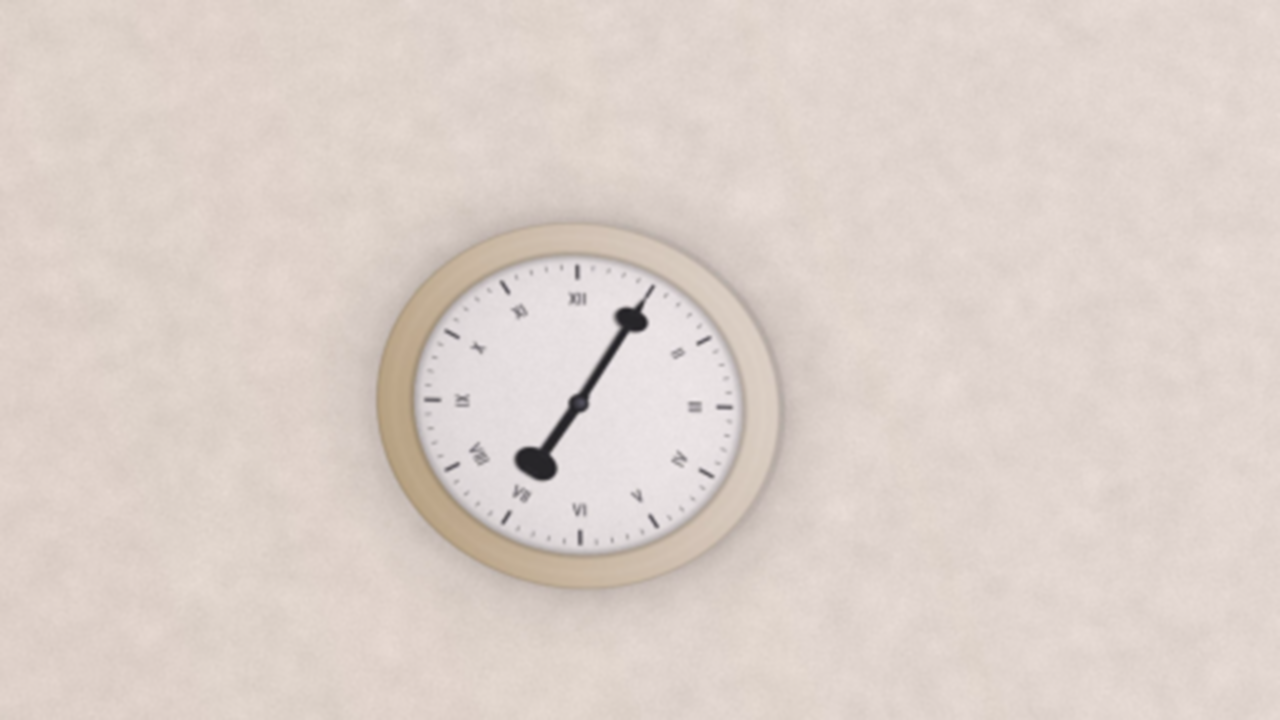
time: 7:05
